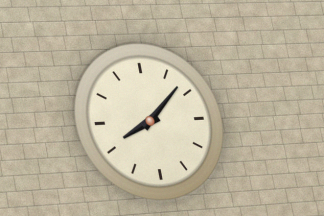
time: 8:08
